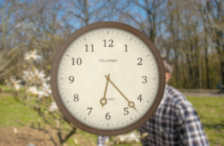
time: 6:23
